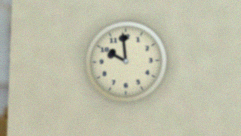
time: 9:59
